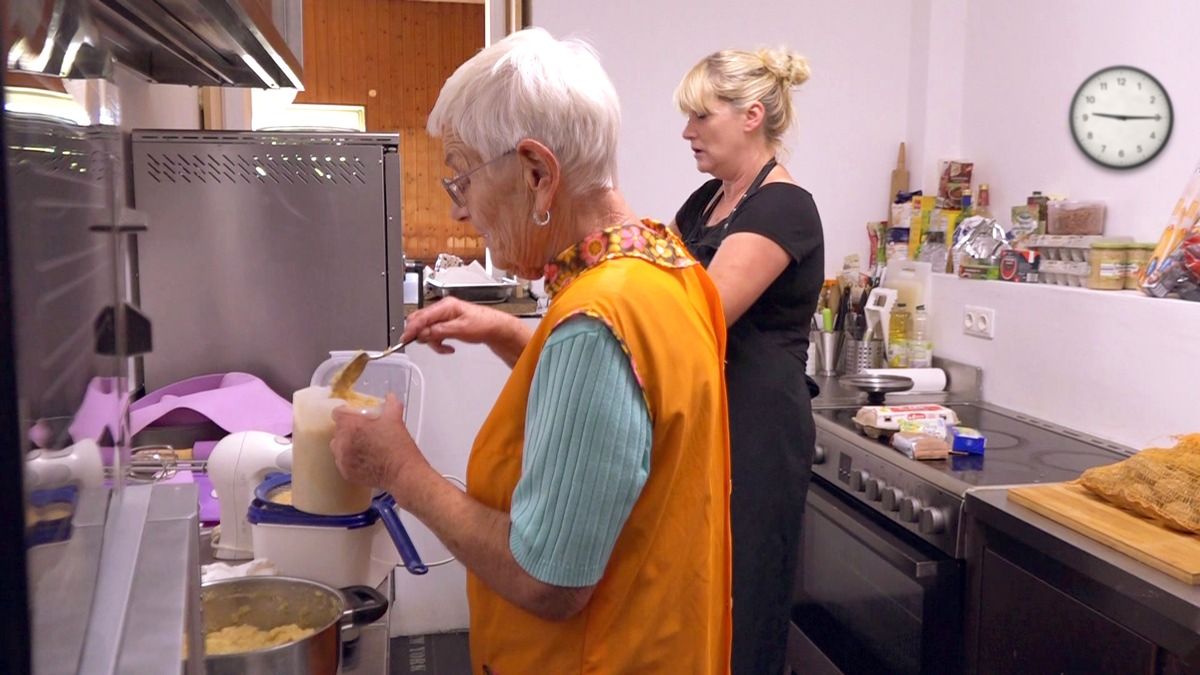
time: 9:15
